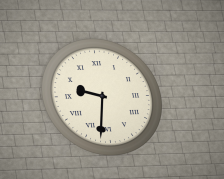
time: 9:32
